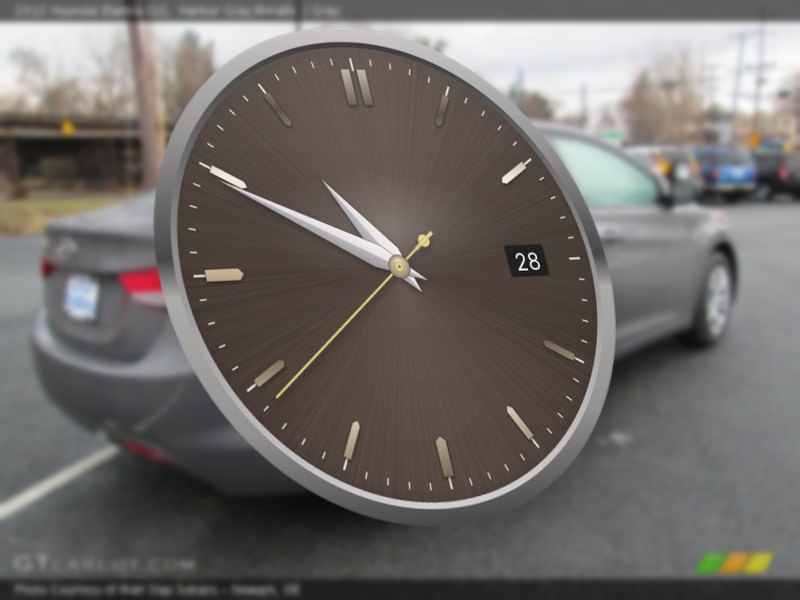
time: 10:49:39
